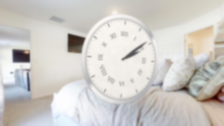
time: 2:09
